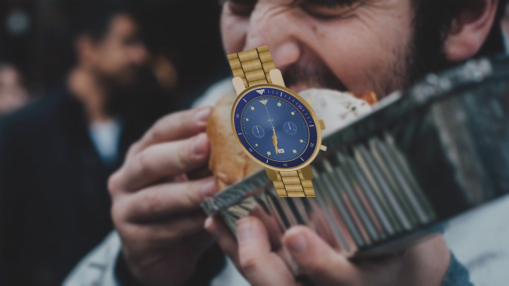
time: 6:32
